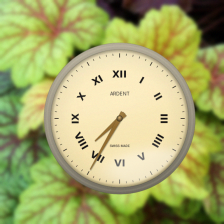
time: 7:35
